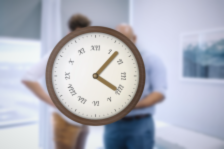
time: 4:07
